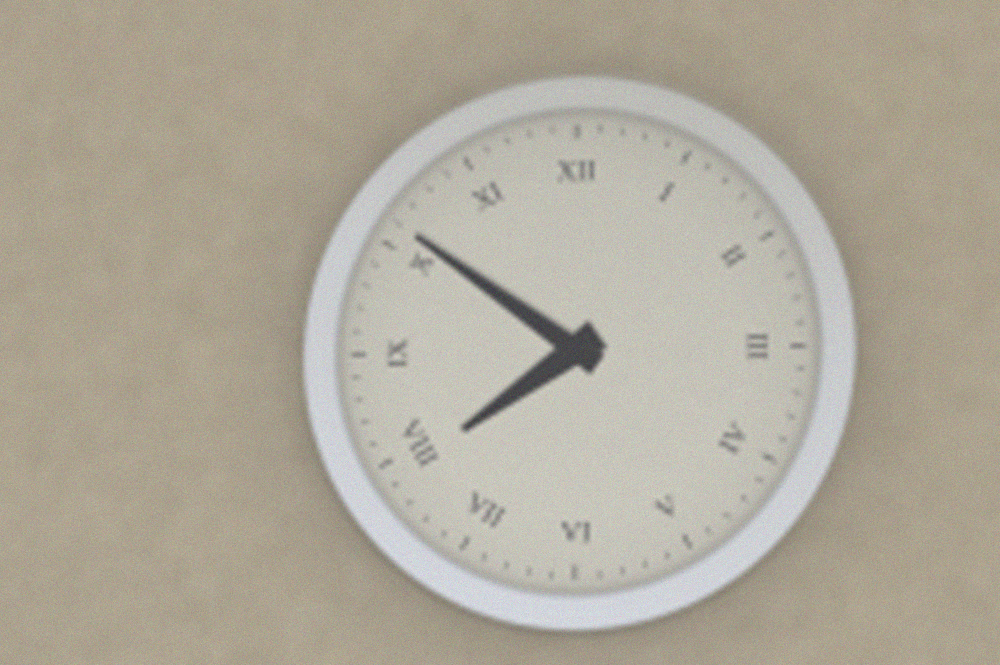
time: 7:51
